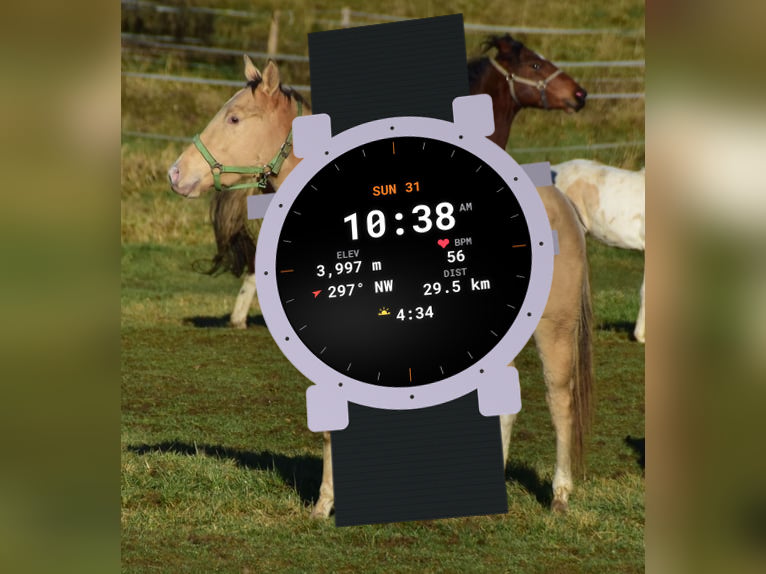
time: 10:38
